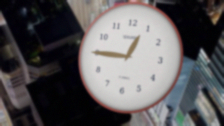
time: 12:45
